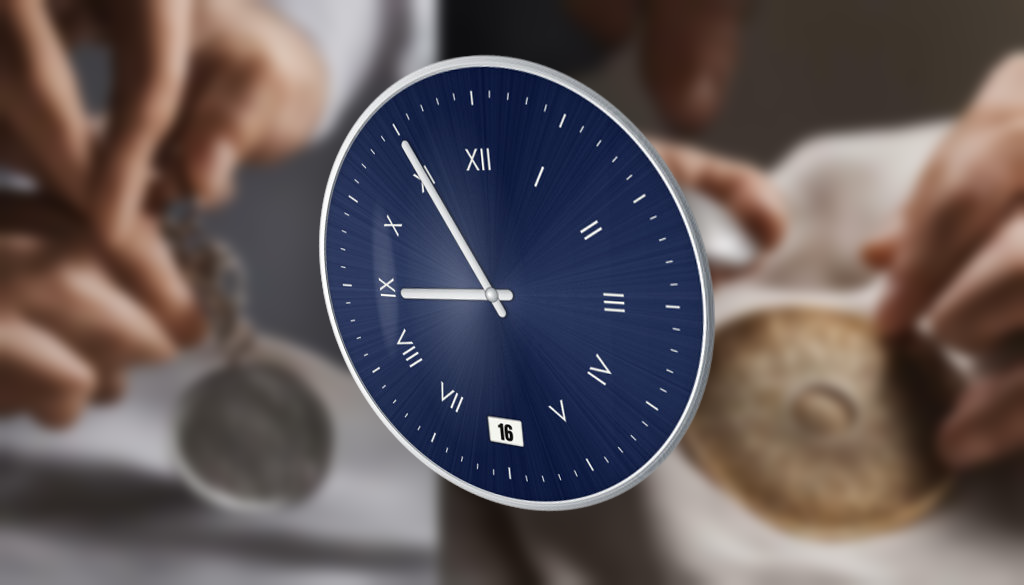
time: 8:55
